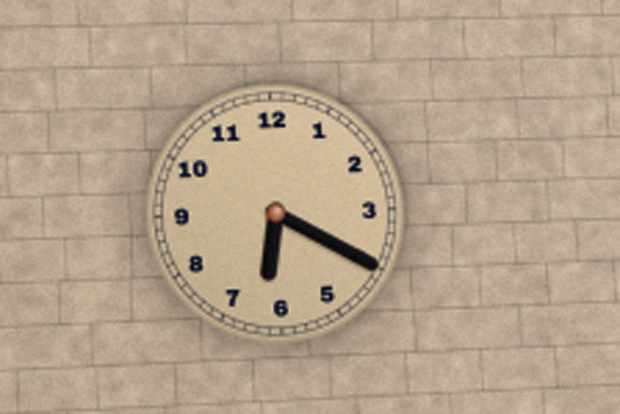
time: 6:20
